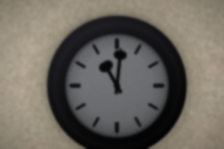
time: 11:01
